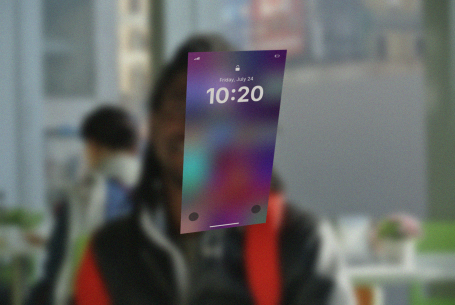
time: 10:20
